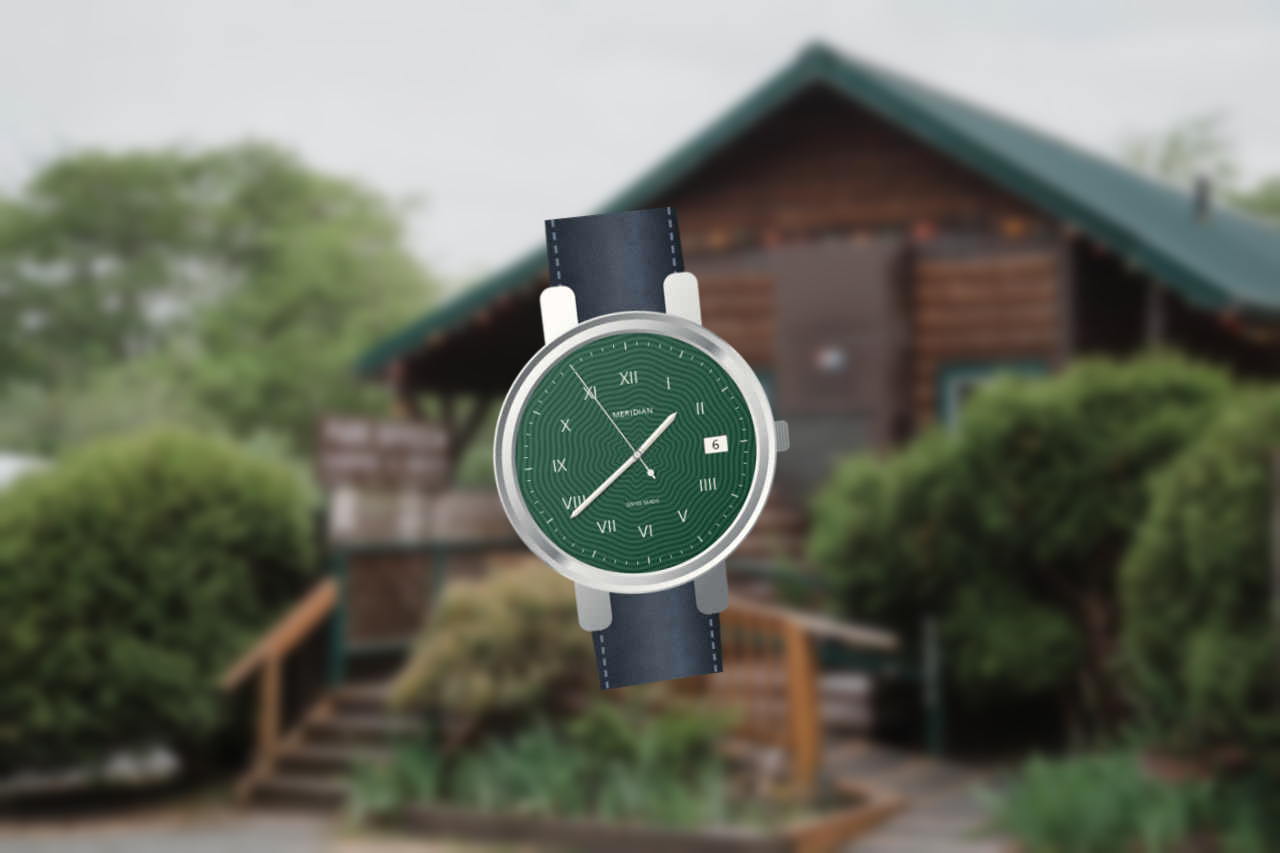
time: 1:38:55
